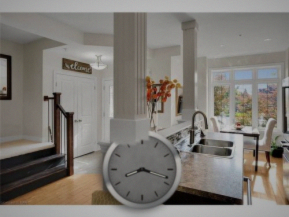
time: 8:18
